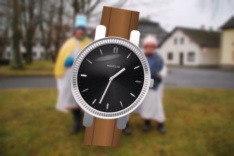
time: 1:33
